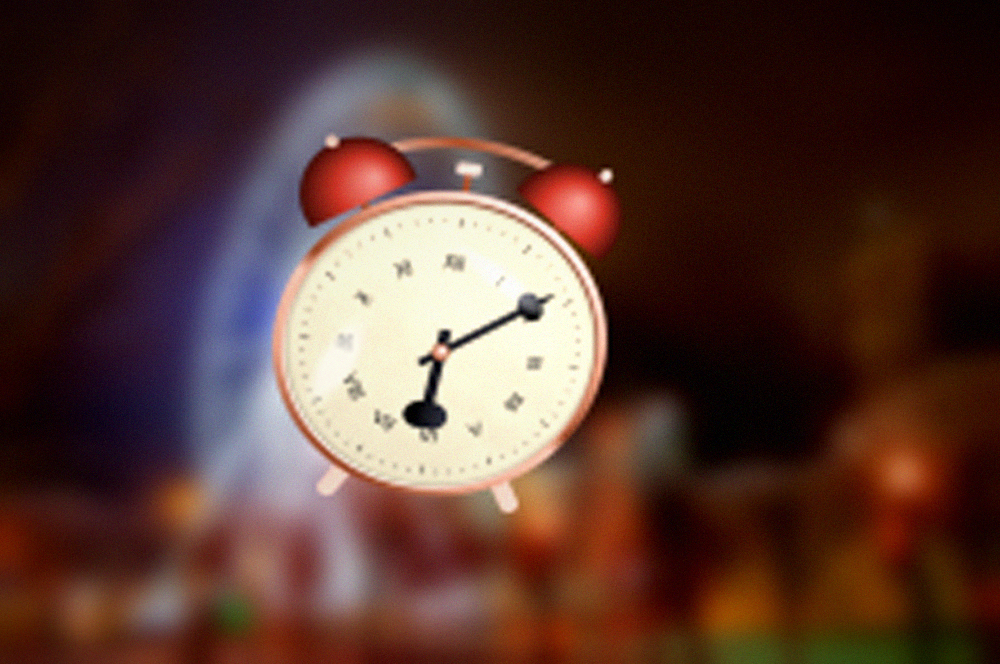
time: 6:09
